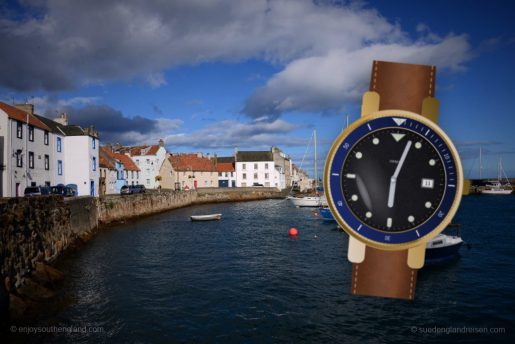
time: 6:03
